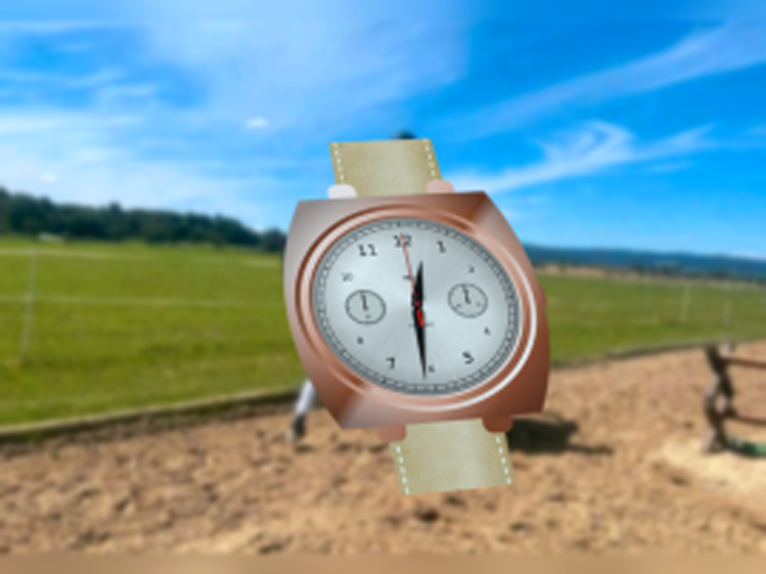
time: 12:31
